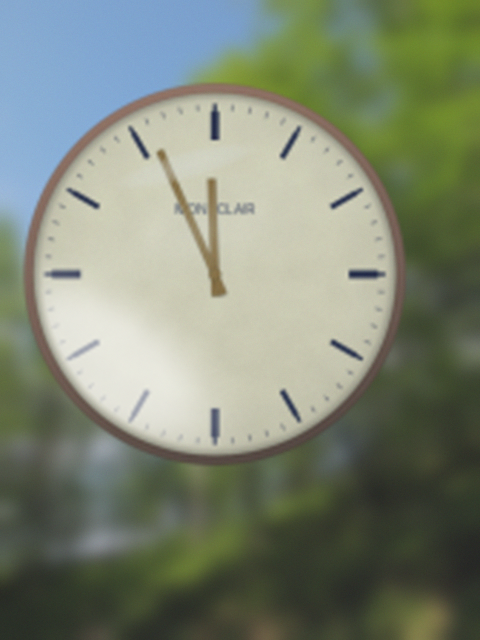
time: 11:56
